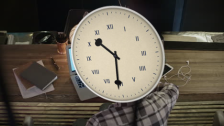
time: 10:31
